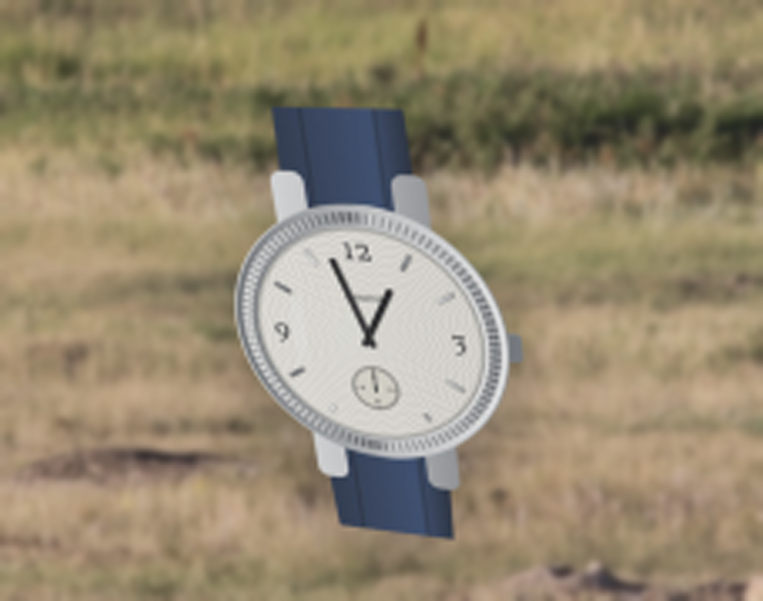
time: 12:57
